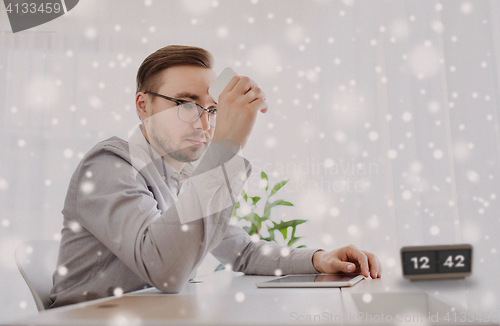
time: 12:42
